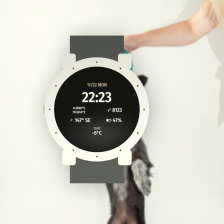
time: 22:23
